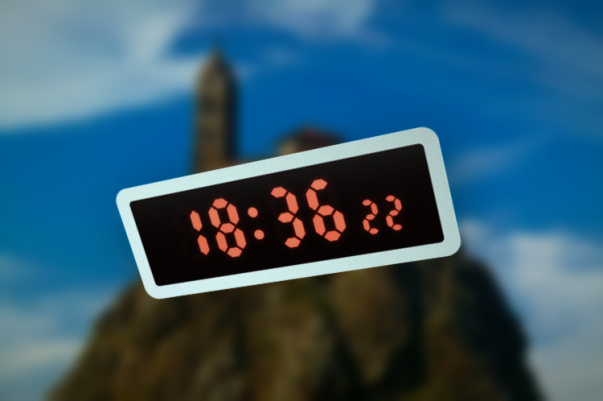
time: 18:36:22
